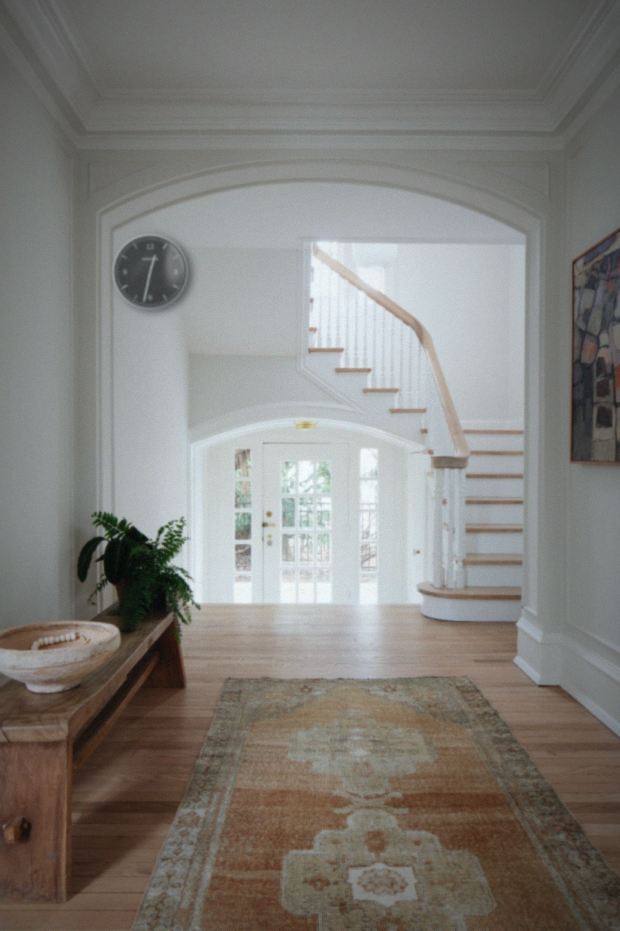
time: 12:32
